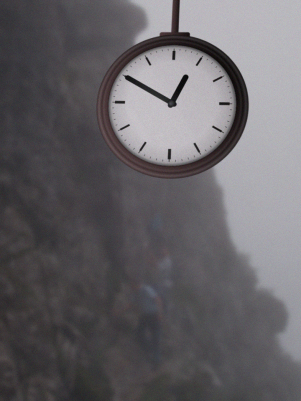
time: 12:50
